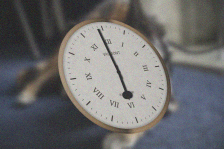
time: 5:59
